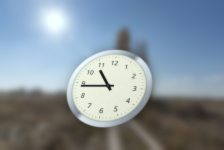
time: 10:44
